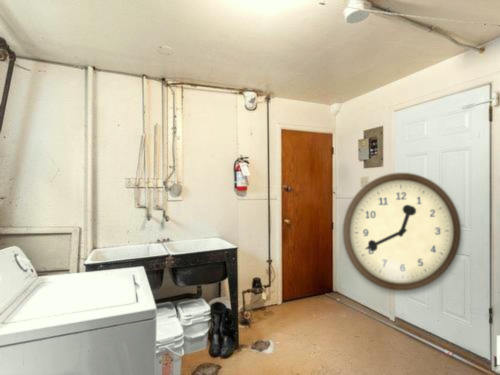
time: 12:41
